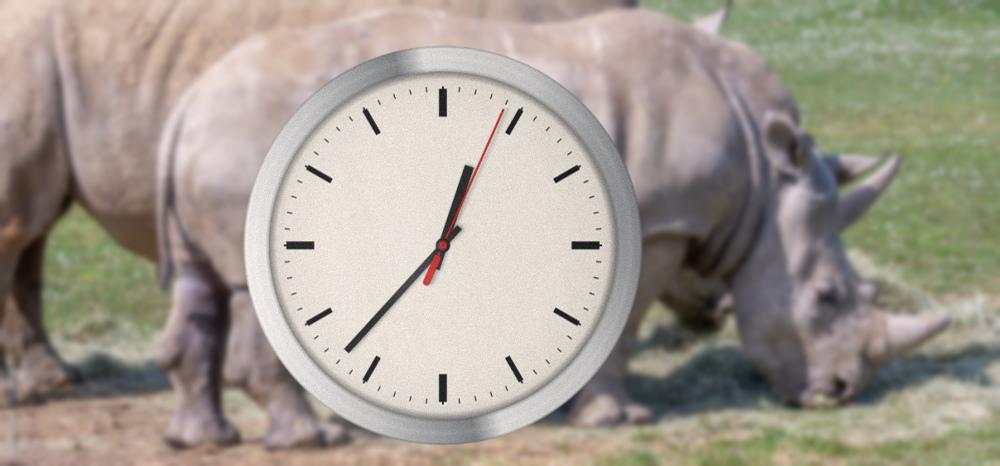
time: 12:37:04
